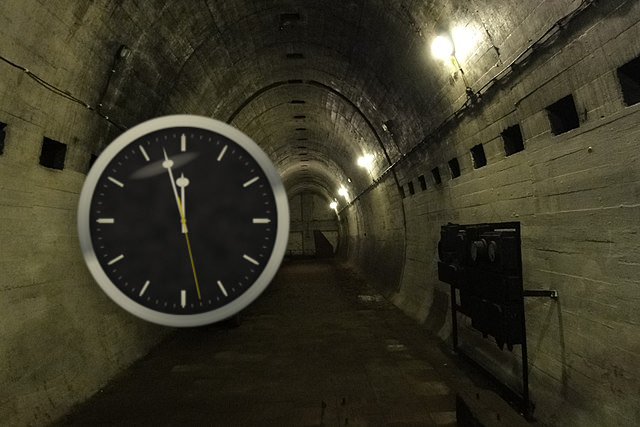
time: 11:57:28
